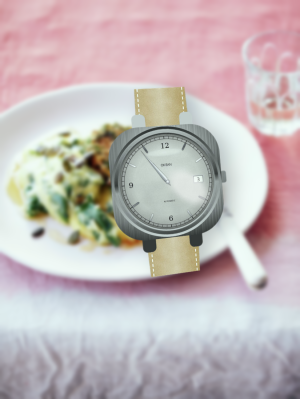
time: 10:54
